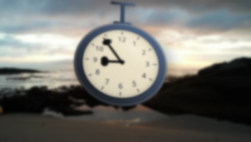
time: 8:54
